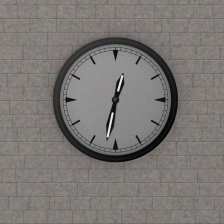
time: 12:32
